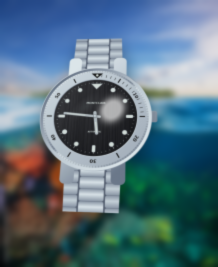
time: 5:46
